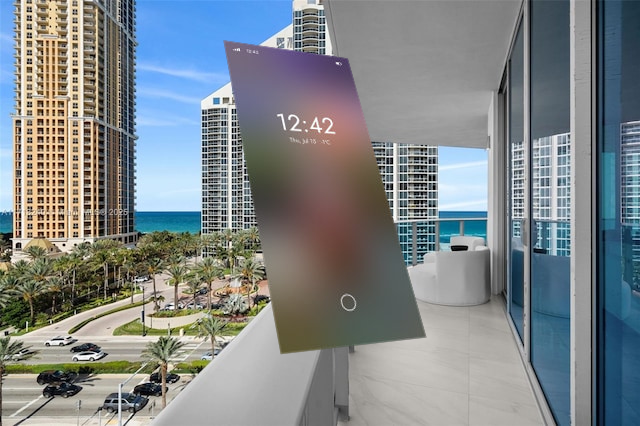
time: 12:42
